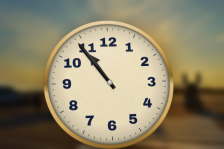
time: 10:54
